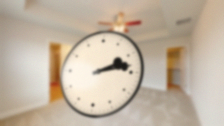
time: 2:13
